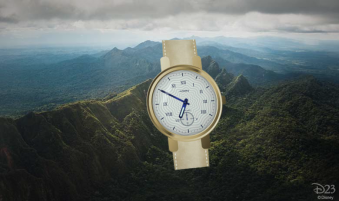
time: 6:50
